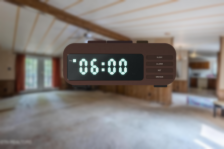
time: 6:00
